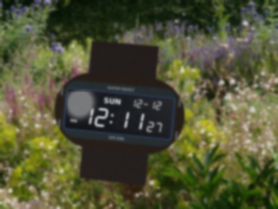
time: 12:11
